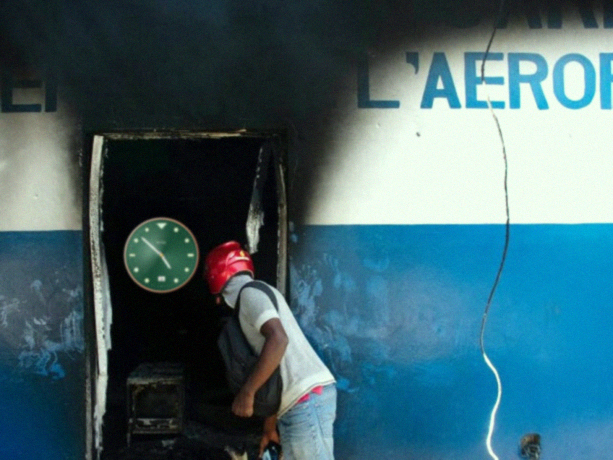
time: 4:52
